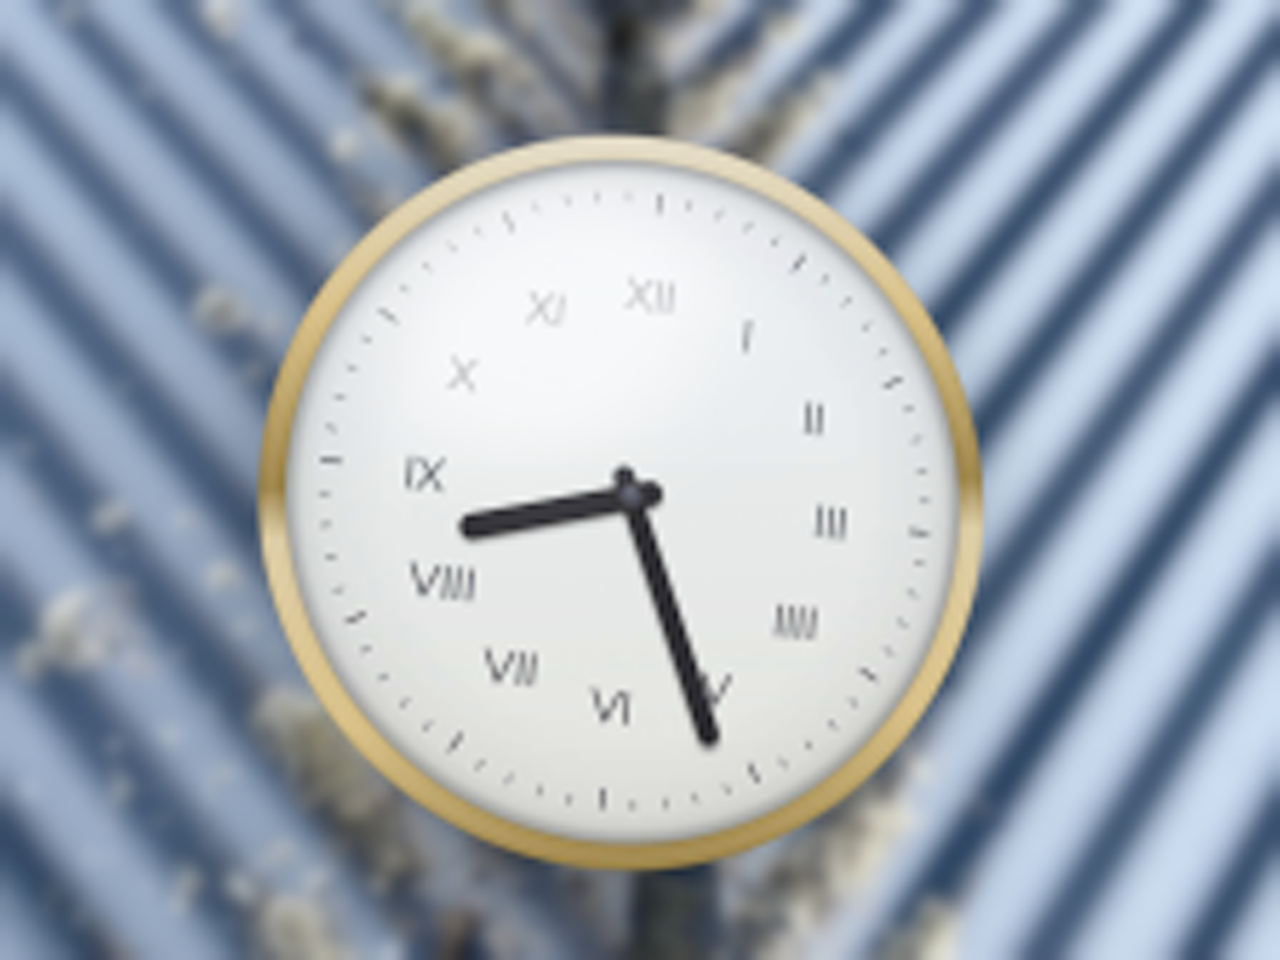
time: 8:26
